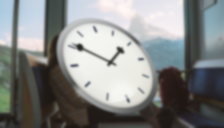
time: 1:51
